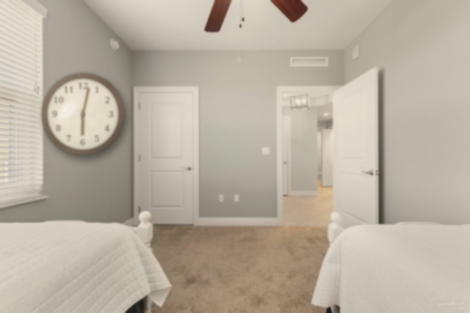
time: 6:02
